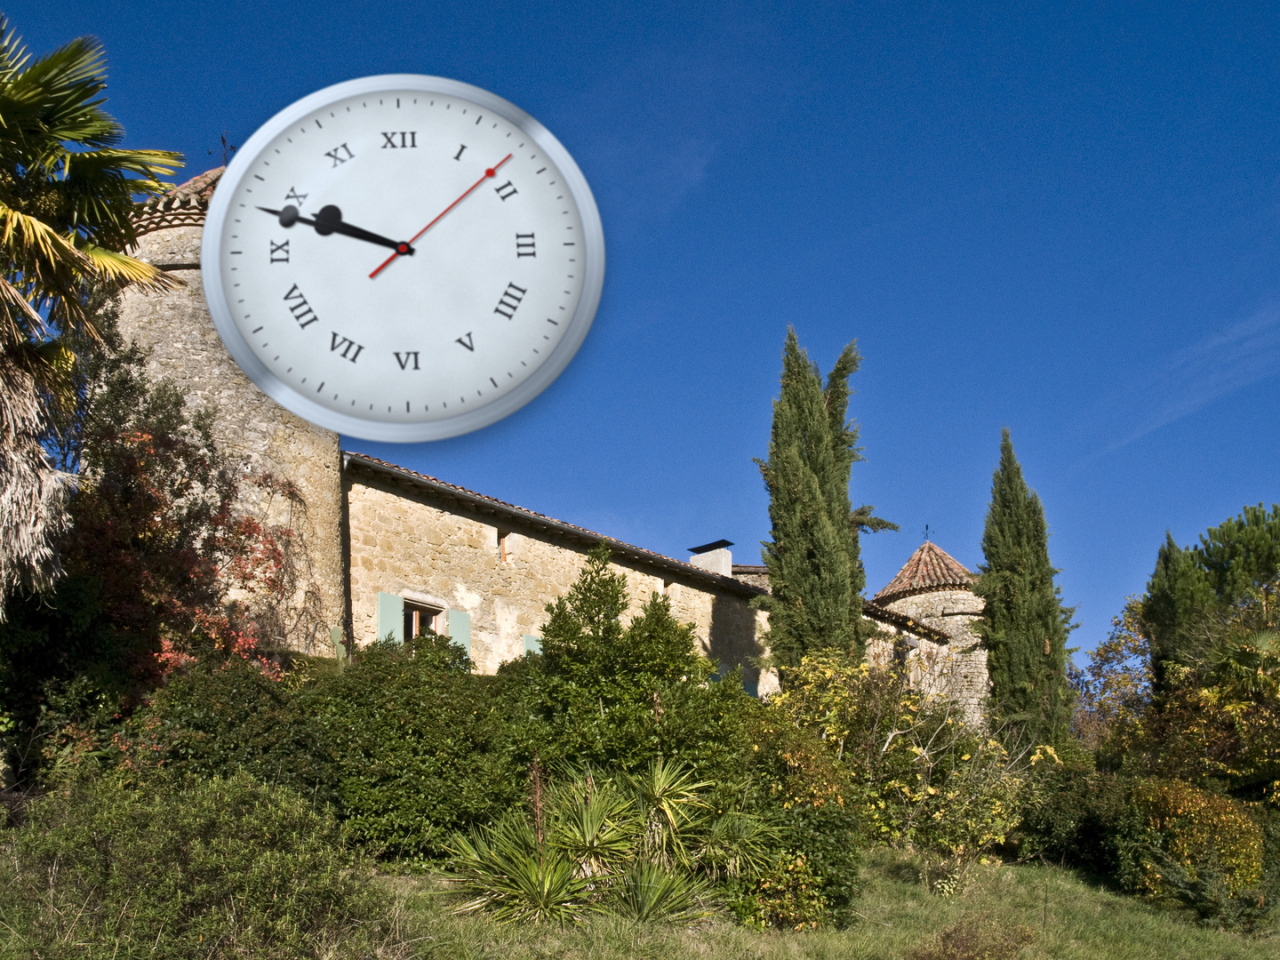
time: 9:48:08
